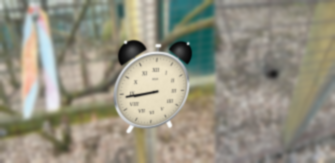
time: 8:44
